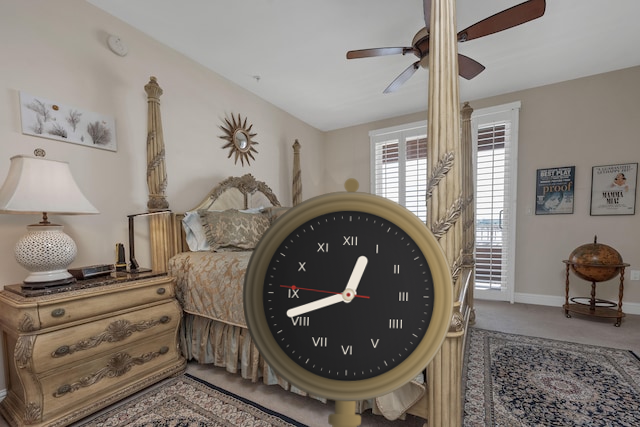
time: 12:41:46
